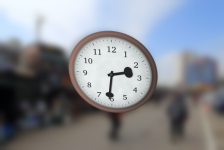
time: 2:31
